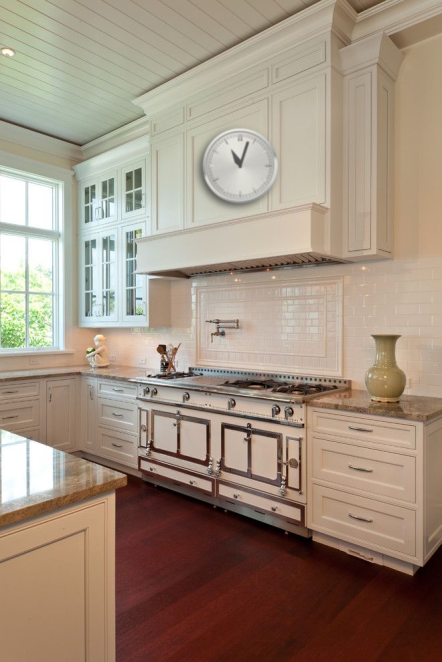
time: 11:03
